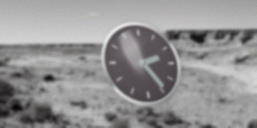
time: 2:24
